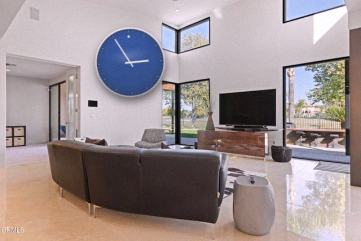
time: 2:55
